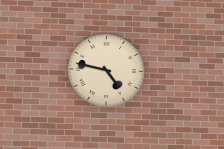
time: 4:47
